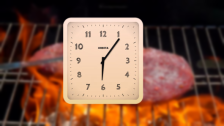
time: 6:06
